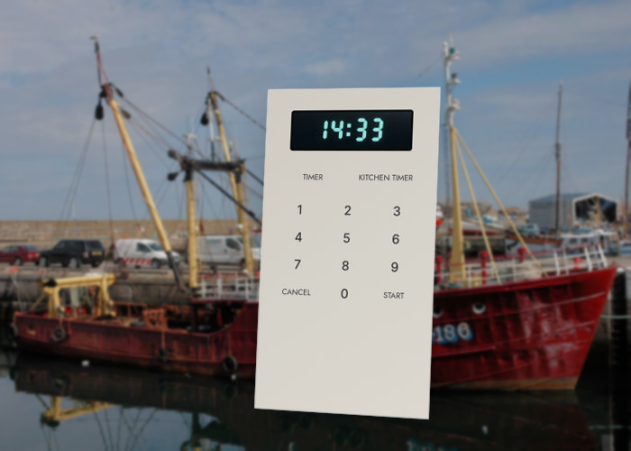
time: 14:33
